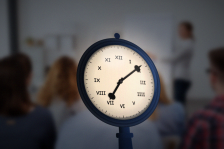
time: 7:09
